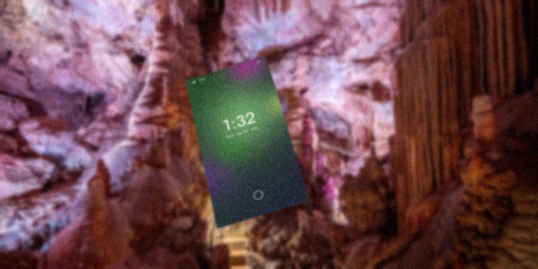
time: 1:32
